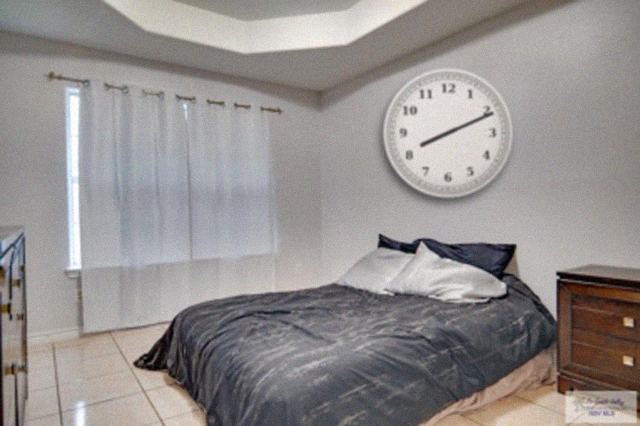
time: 8:11
